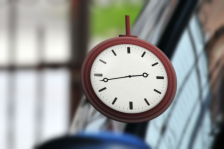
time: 2:43
